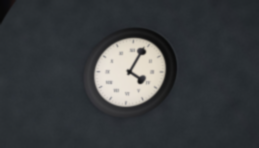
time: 4:04
